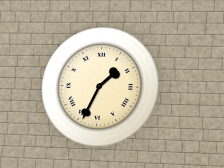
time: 1:34
